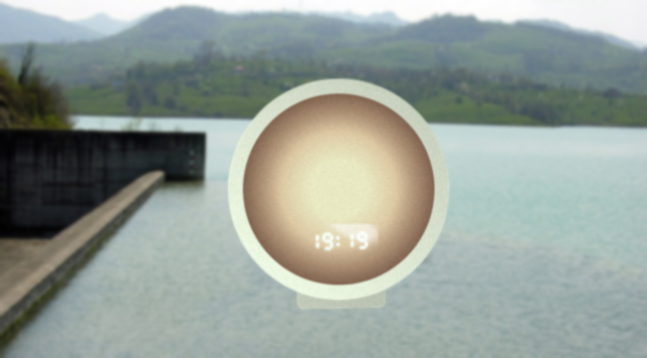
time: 19:19
